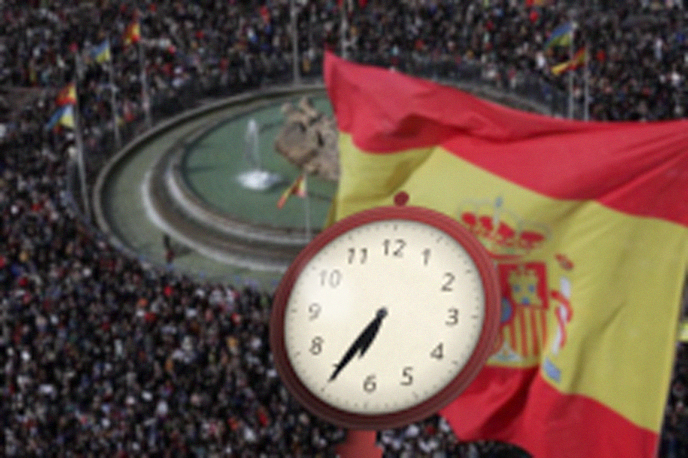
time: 6:35
